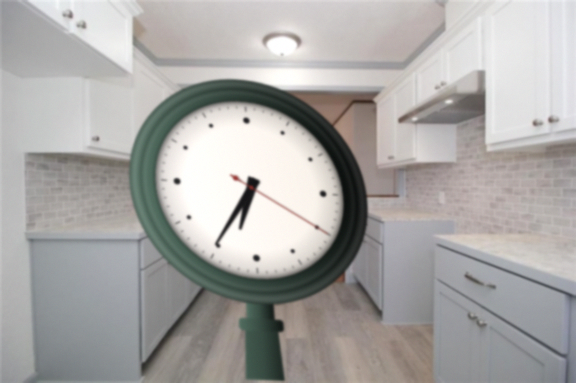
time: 6:35:20
